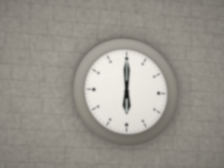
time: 6:00
